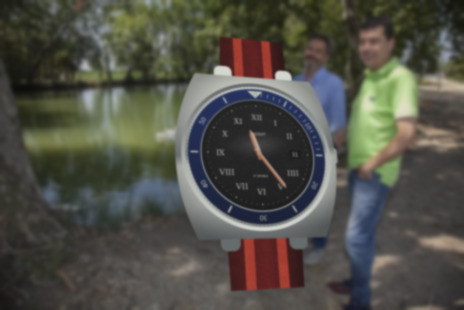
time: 11:24
